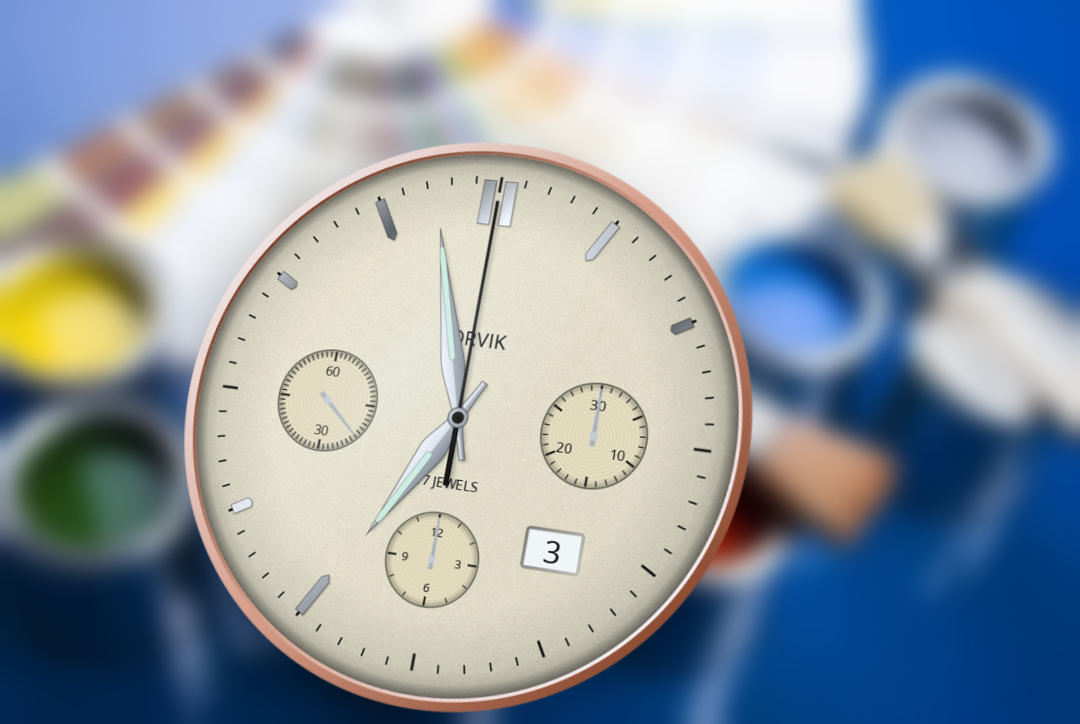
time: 6:57:22
